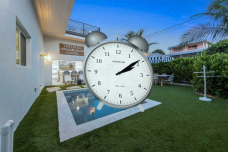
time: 2:09
